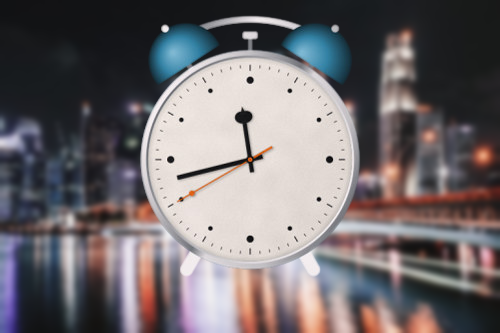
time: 11:42:40
